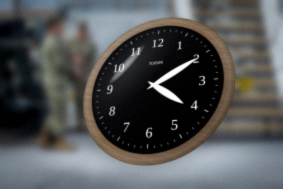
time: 4:10
